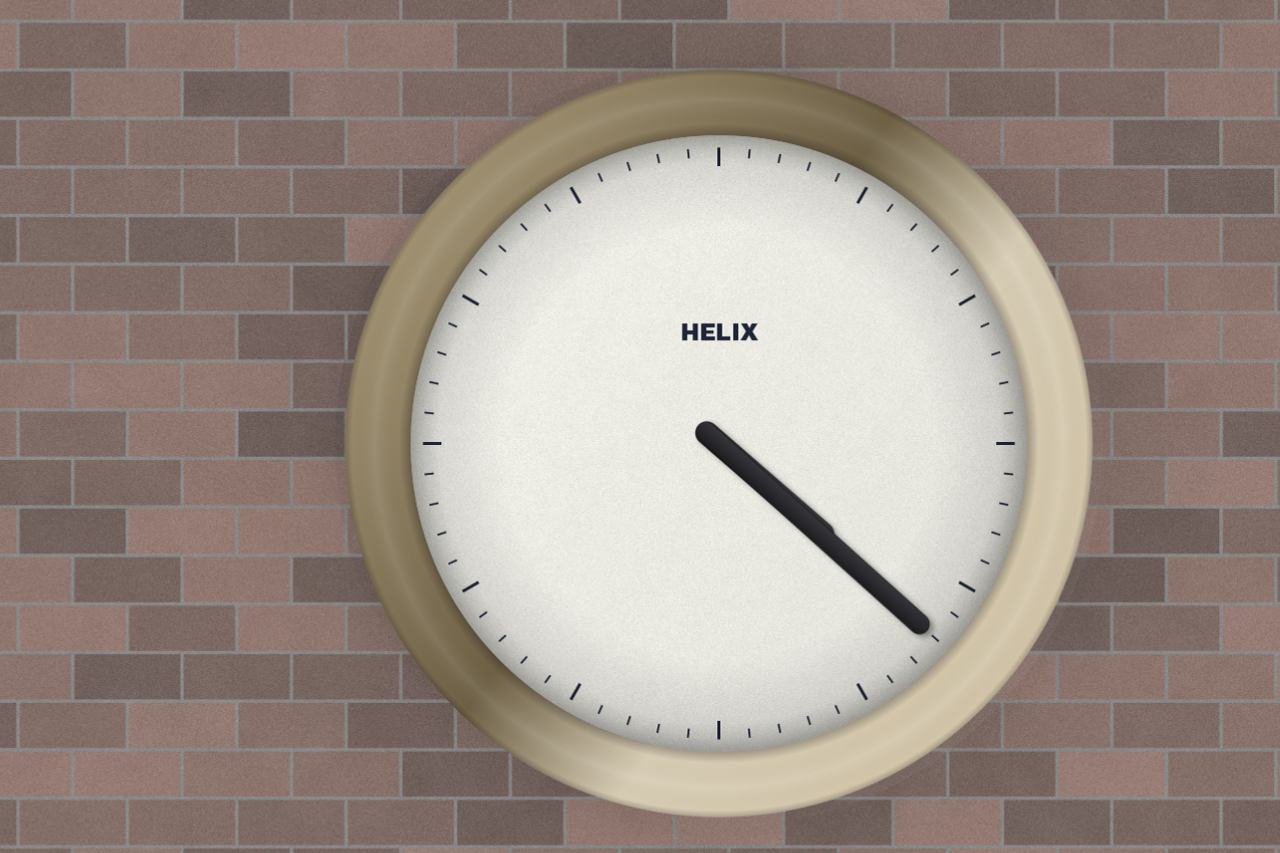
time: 4:22
